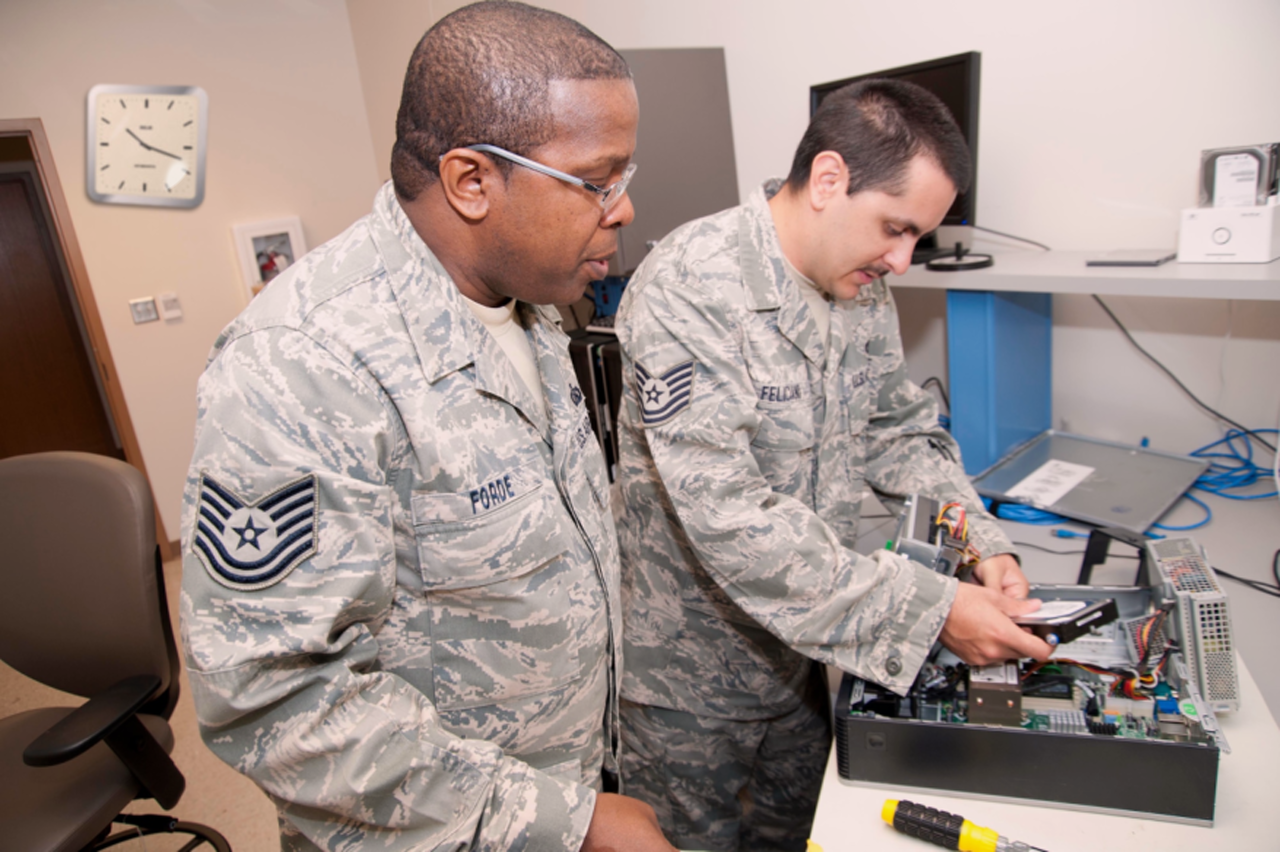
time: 10:18
